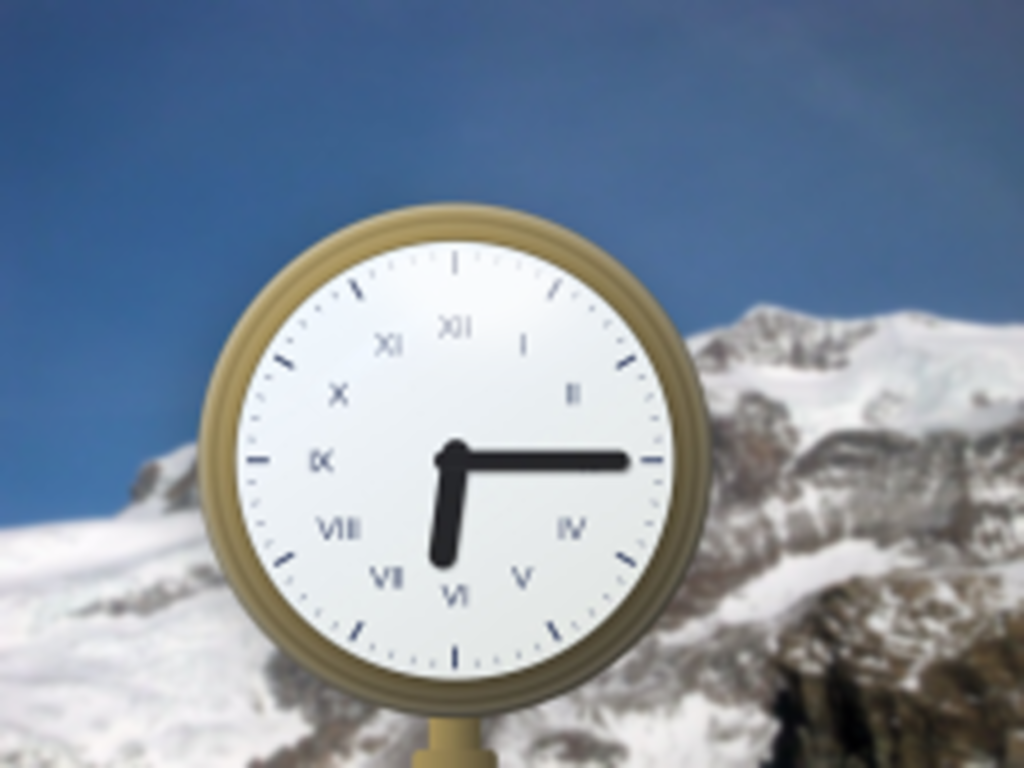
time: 6:15
